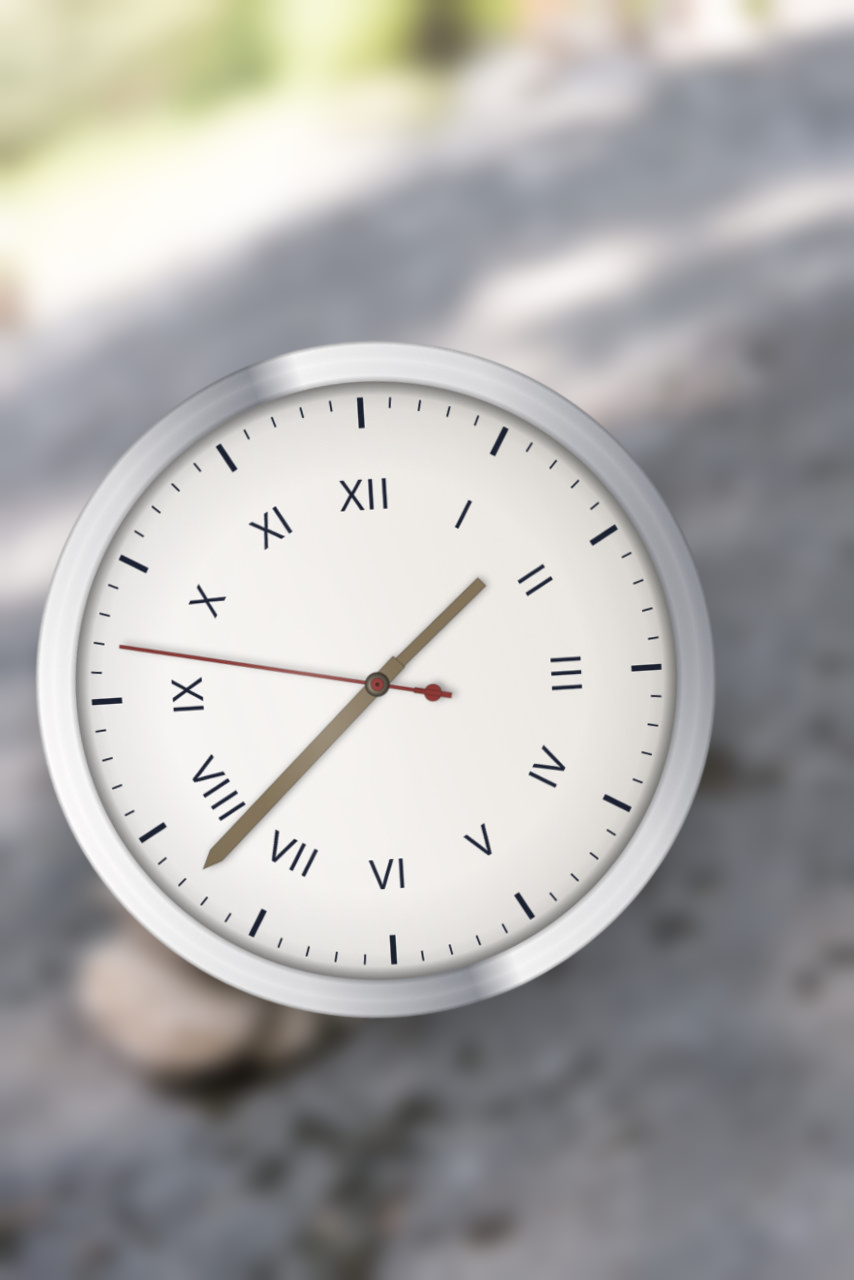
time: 1:37:47
